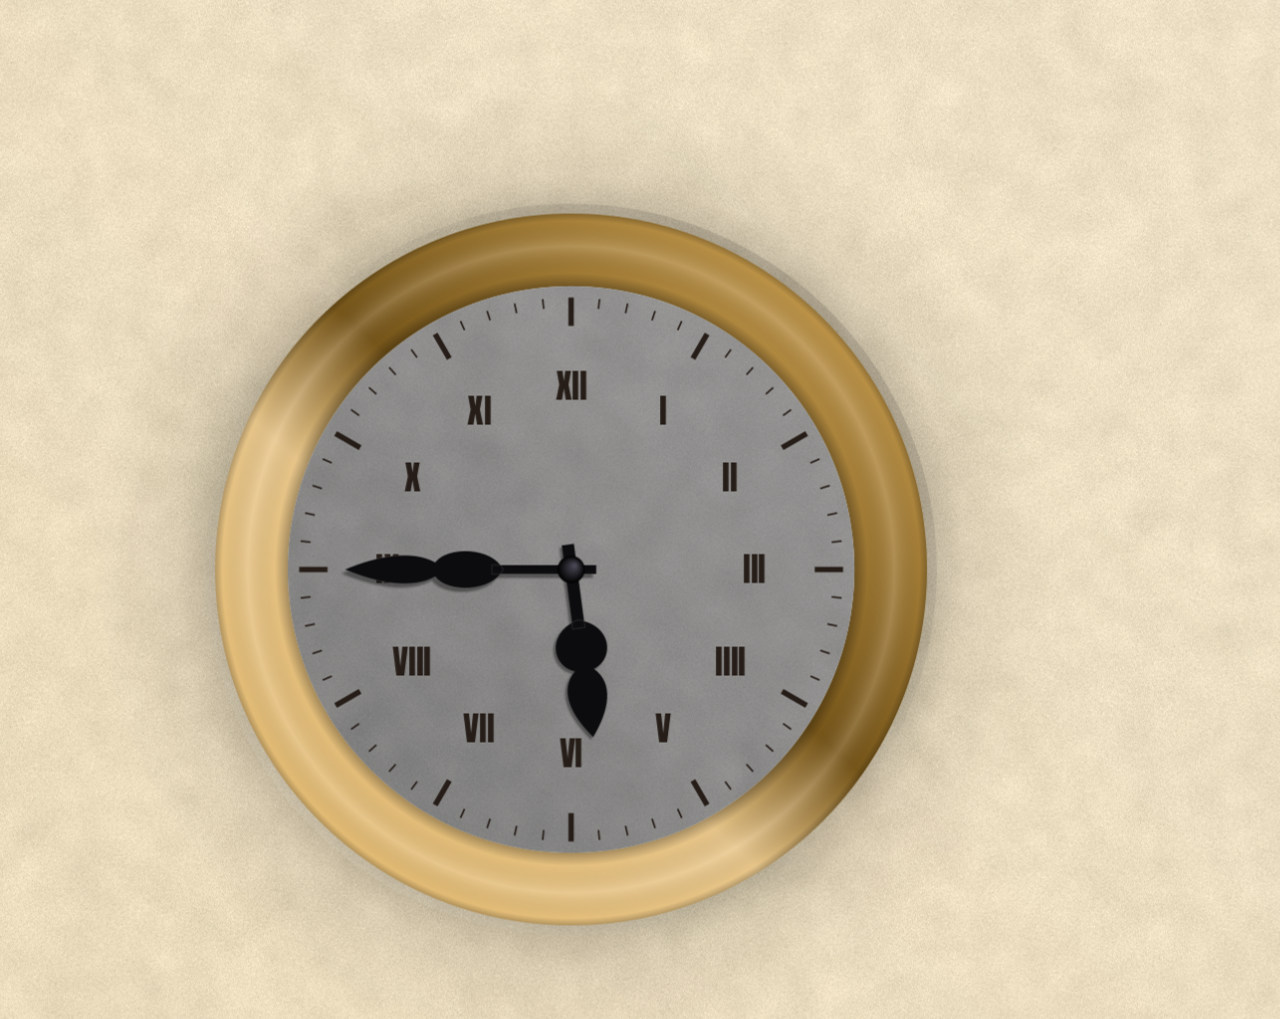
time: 5:45
